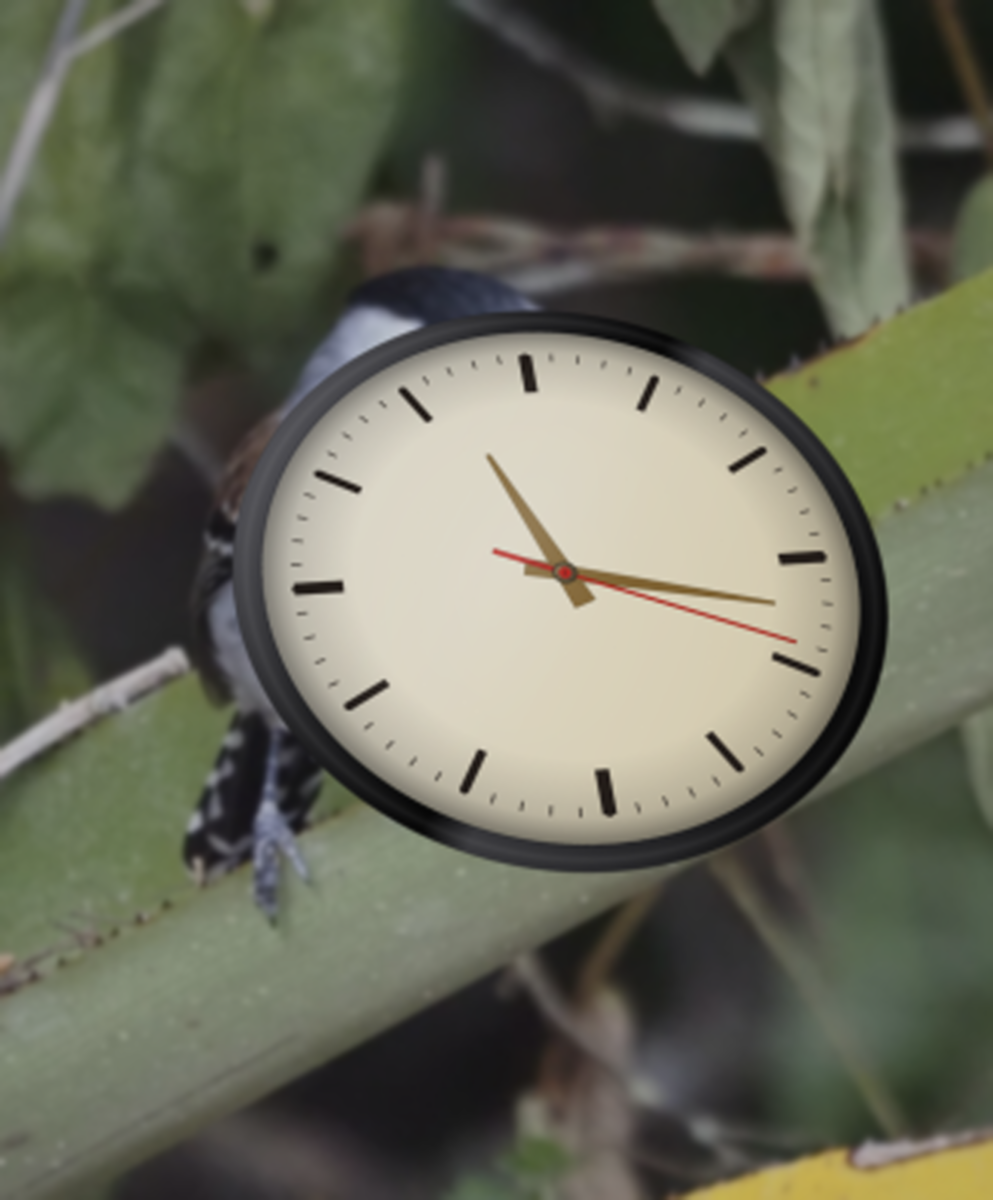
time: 11:17:19
